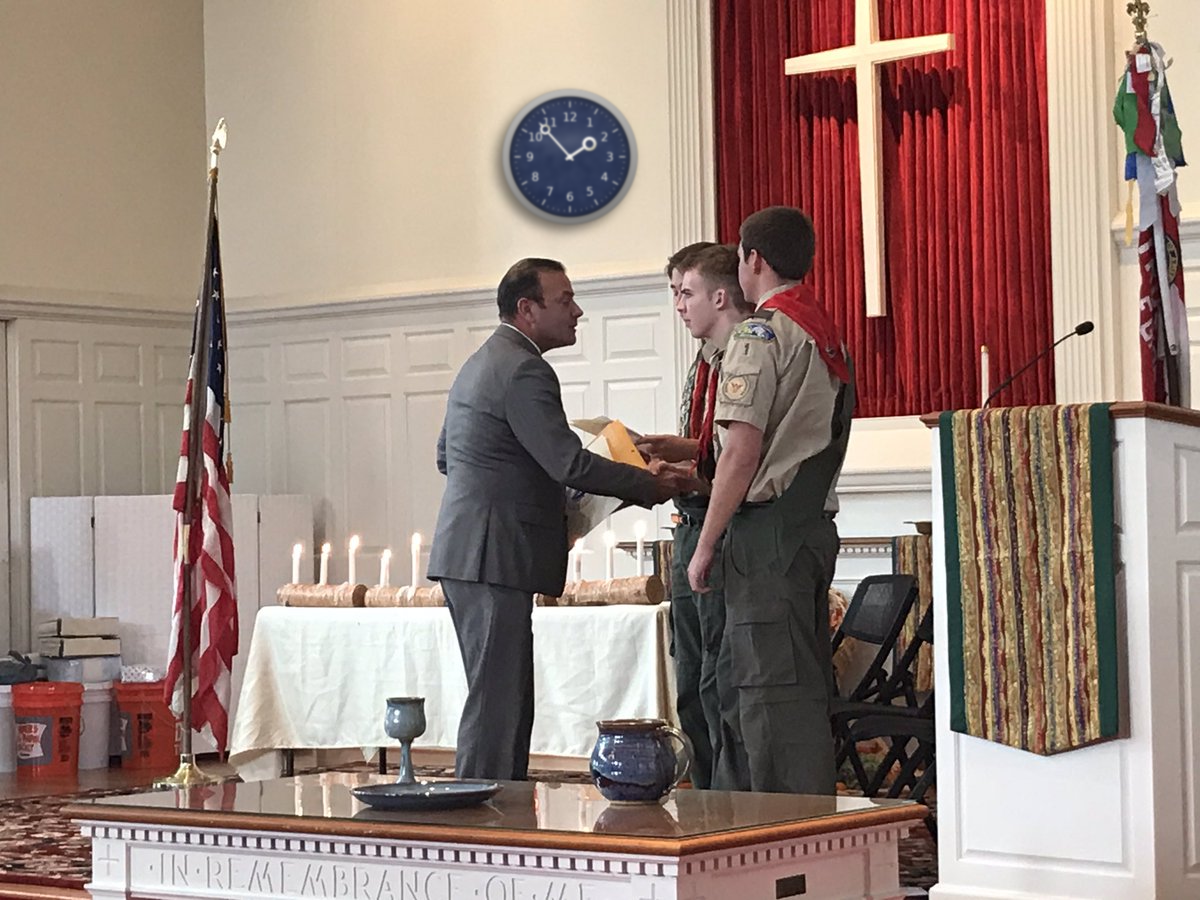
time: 1:53
